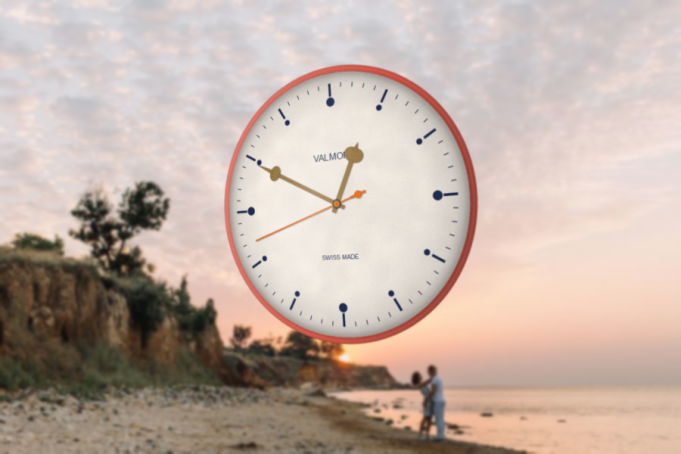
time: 12:49:42
